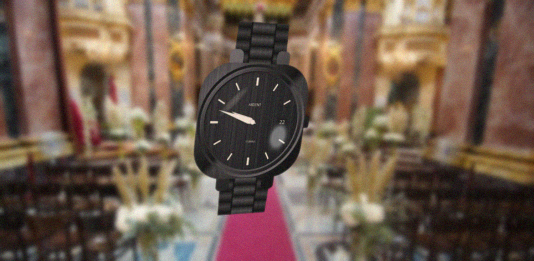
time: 9:48
